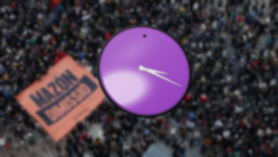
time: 3:19
